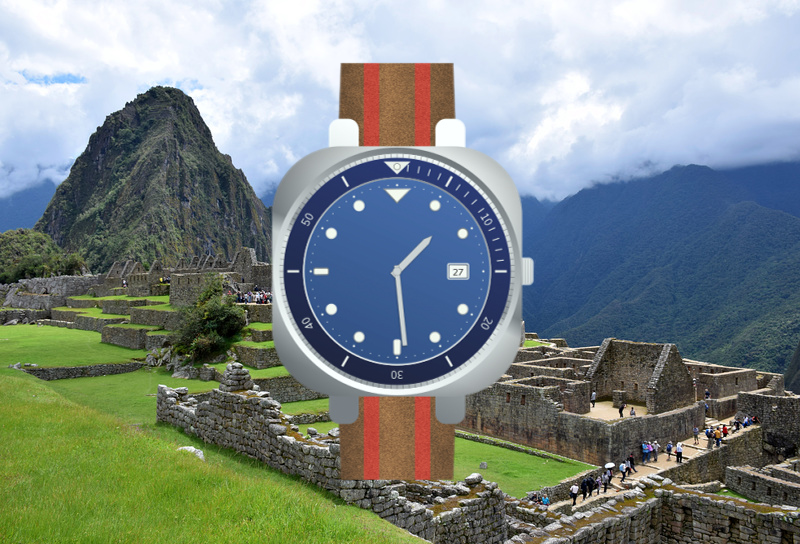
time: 1:29
